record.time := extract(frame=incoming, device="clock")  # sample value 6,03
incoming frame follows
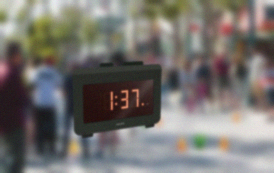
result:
1,37
